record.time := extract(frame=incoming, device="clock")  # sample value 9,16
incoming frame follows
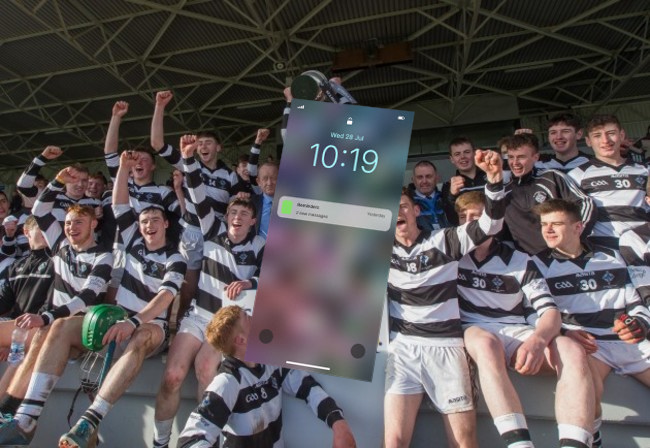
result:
10,19
